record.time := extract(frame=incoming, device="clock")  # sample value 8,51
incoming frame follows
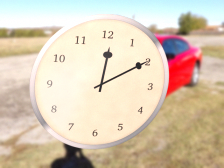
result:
12,10
